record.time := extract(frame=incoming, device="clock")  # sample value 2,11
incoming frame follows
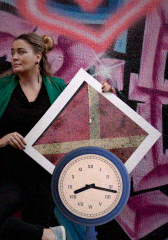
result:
8,17
